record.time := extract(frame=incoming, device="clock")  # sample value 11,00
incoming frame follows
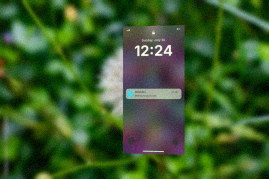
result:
12,24
